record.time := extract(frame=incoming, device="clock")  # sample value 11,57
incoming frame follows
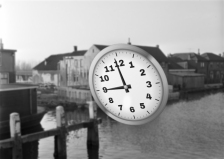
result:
8,59
